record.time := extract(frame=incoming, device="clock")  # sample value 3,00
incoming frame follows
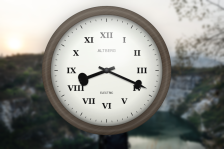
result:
8,19
